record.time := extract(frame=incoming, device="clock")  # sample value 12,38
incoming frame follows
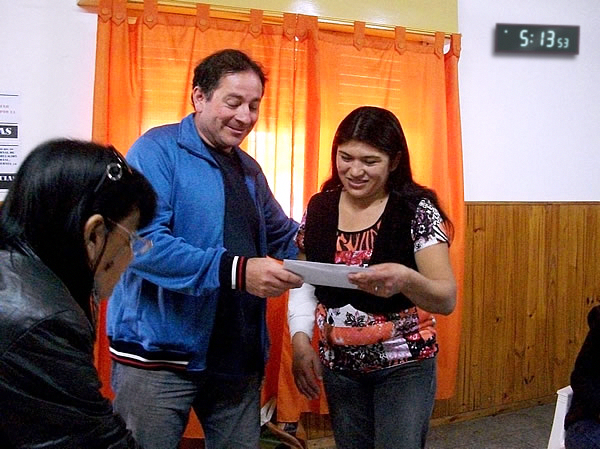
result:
5,13
